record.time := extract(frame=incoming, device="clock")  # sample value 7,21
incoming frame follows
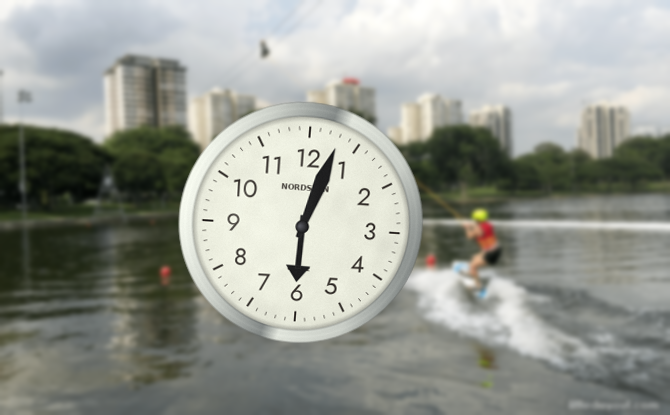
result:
6,03
